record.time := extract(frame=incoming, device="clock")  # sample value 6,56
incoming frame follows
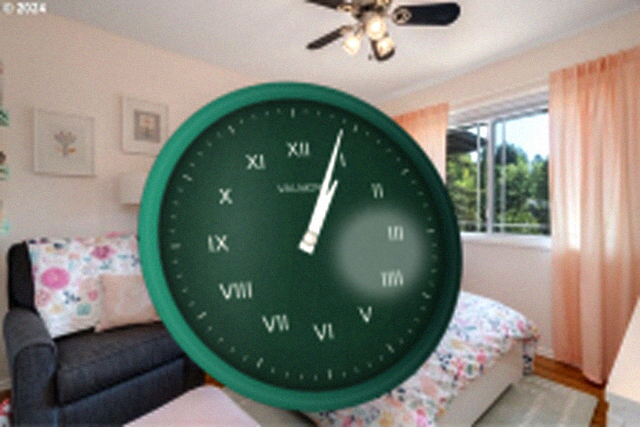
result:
1,04
